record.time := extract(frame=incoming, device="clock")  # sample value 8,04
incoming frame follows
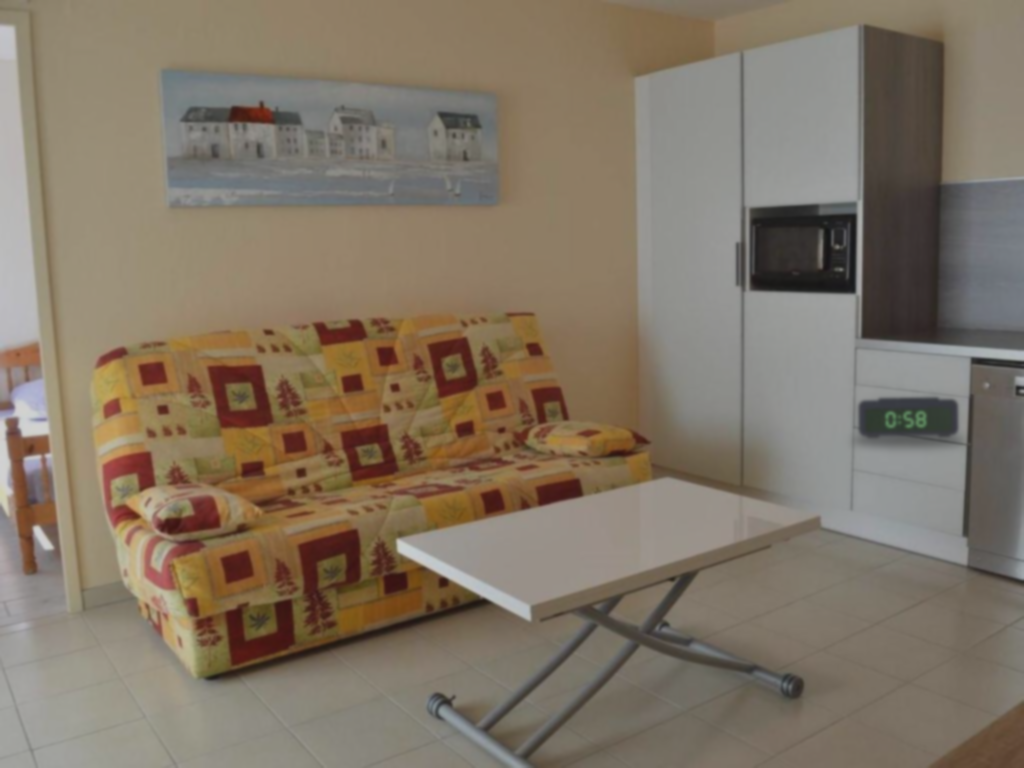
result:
0,58
